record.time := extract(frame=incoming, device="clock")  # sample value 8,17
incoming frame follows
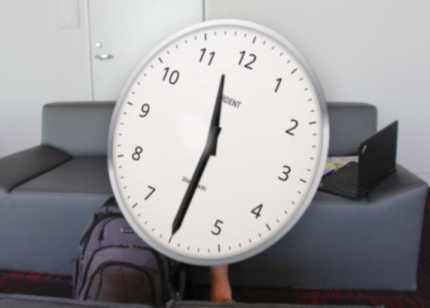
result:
11,30
